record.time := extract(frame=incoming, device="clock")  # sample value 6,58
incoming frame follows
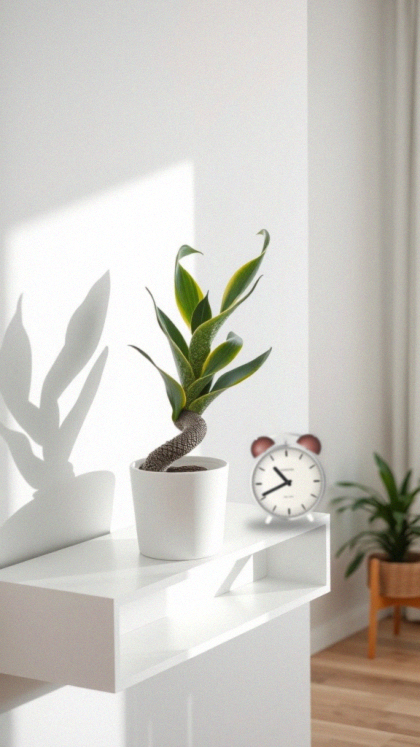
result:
10,41
